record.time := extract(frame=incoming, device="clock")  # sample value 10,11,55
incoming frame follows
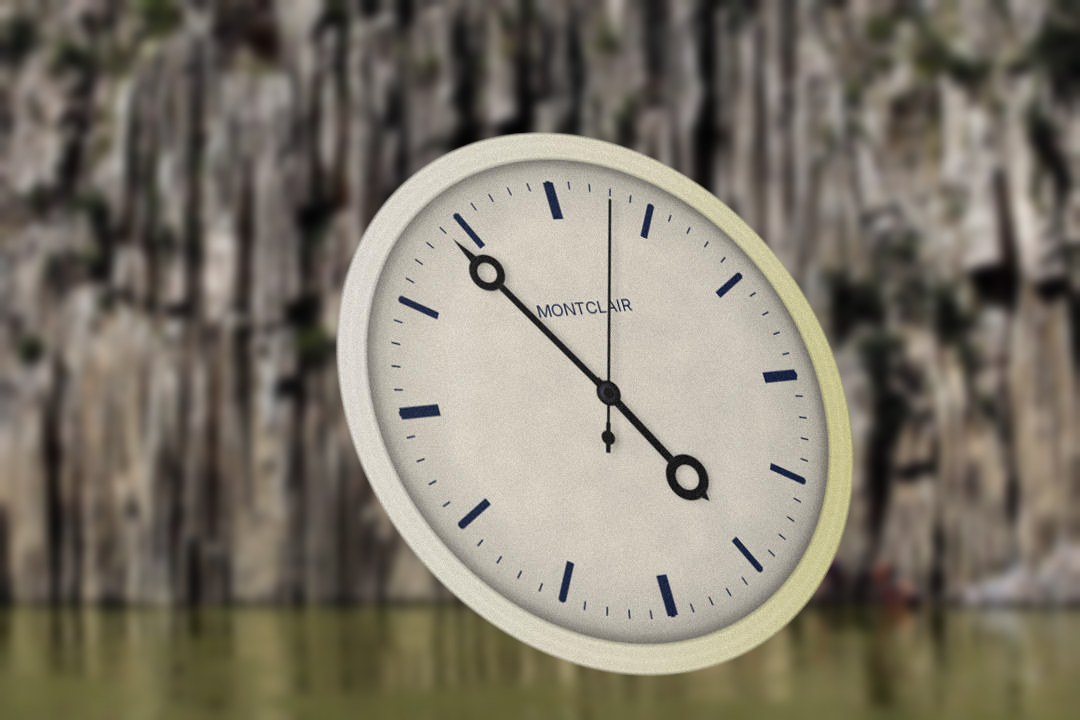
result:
4,54,03
